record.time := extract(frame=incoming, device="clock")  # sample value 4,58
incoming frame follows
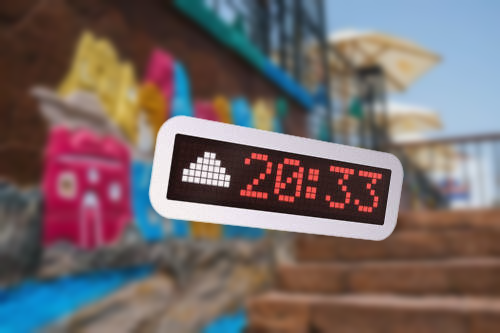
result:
20,33
